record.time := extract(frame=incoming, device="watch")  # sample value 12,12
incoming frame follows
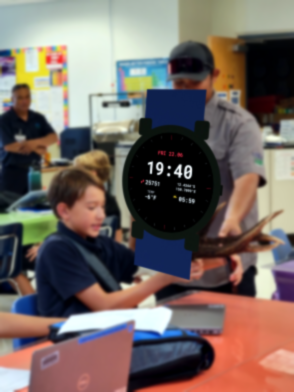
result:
19,40
